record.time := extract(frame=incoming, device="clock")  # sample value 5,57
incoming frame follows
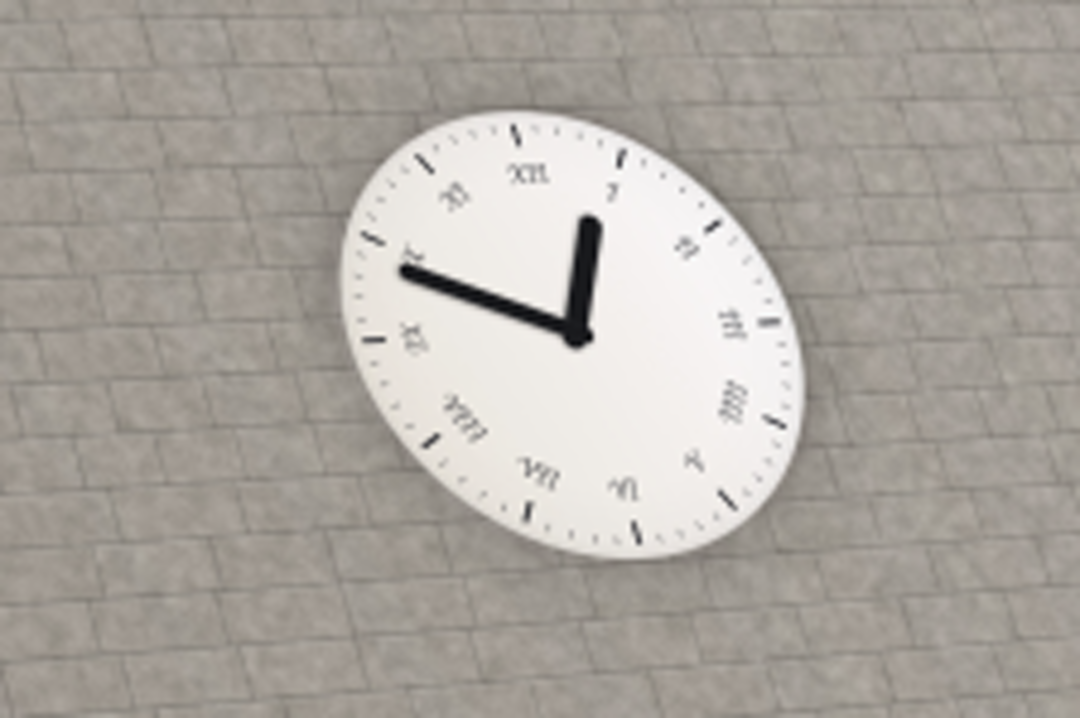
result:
12,49
